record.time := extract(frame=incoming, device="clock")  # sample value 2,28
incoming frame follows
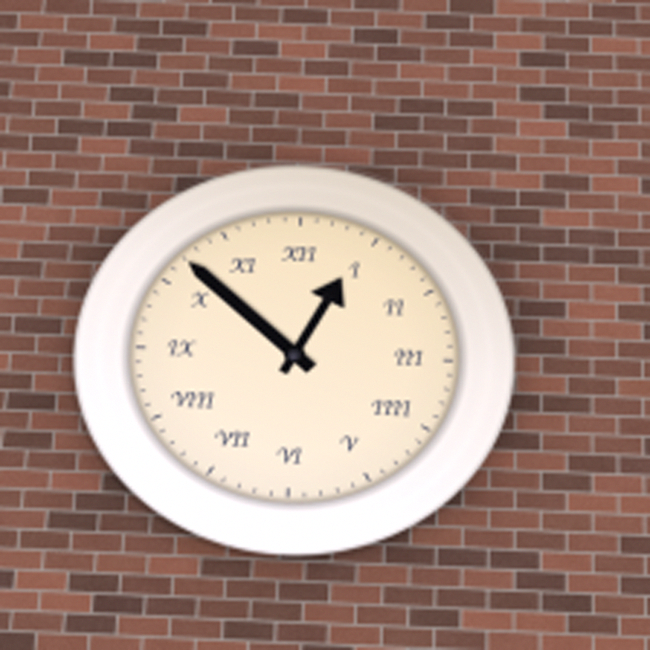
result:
12,52
